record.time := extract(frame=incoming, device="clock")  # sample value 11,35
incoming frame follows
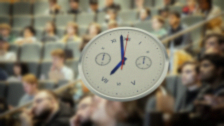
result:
6,58
